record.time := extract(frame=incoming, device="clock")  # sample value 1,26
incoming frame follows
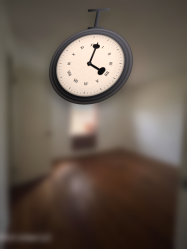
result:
4,02
